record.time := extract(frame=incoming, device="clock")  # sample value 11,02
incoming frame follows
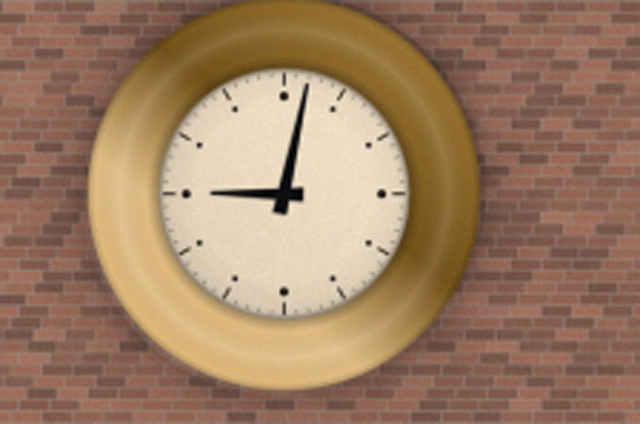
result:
9,02
